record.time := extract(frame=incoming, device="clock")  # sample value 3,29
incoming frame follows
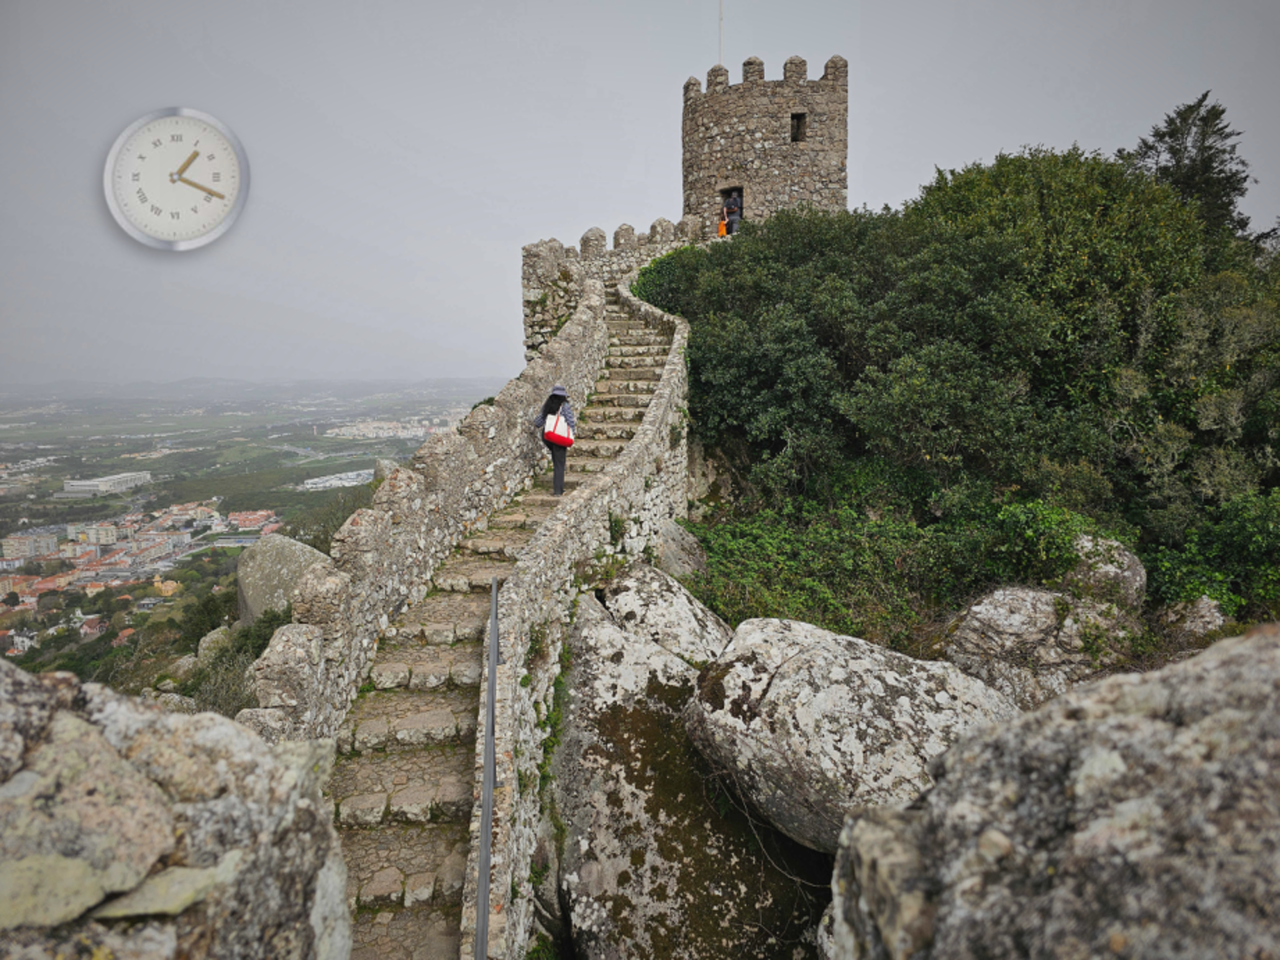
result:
1,19
